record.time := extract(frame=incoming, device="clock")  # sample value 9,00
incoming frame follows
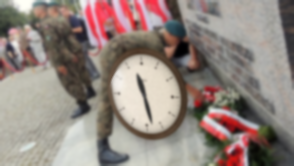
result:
11,28
